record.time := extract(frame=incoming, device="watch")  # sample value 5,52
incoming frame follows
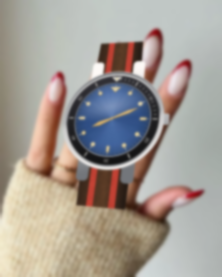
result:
8,11
